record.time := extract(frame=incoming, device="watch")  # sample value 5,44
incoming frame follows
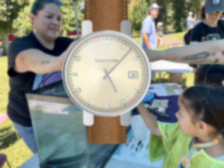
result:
5,07
